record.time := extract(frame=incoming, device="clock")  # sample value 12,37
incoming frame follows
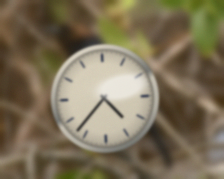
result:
4,37
